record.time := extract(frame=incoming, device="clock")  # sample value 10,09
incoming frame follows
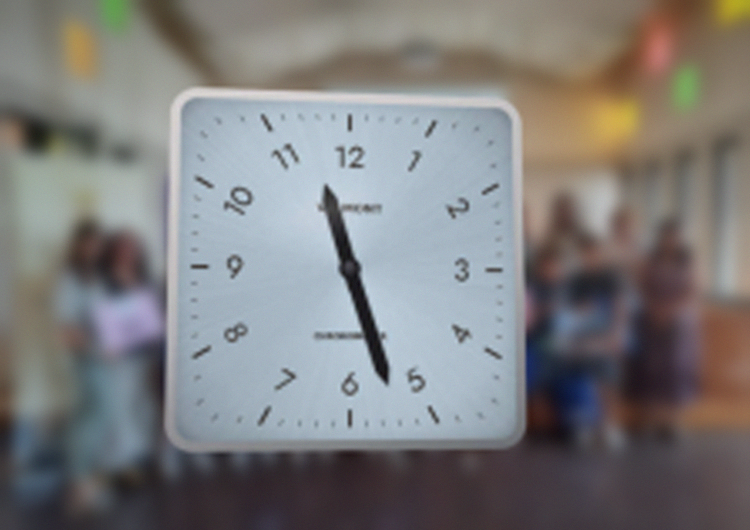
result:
11,27
